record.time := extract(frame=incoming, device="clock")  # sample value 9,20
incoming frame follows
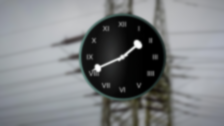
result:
1,41
